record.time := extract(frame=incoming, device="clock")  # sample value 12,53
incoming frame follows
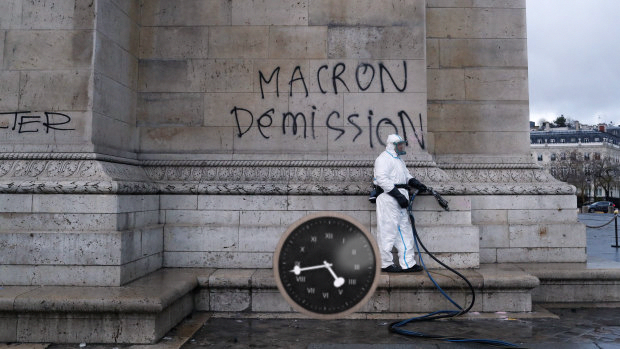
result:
4,43
